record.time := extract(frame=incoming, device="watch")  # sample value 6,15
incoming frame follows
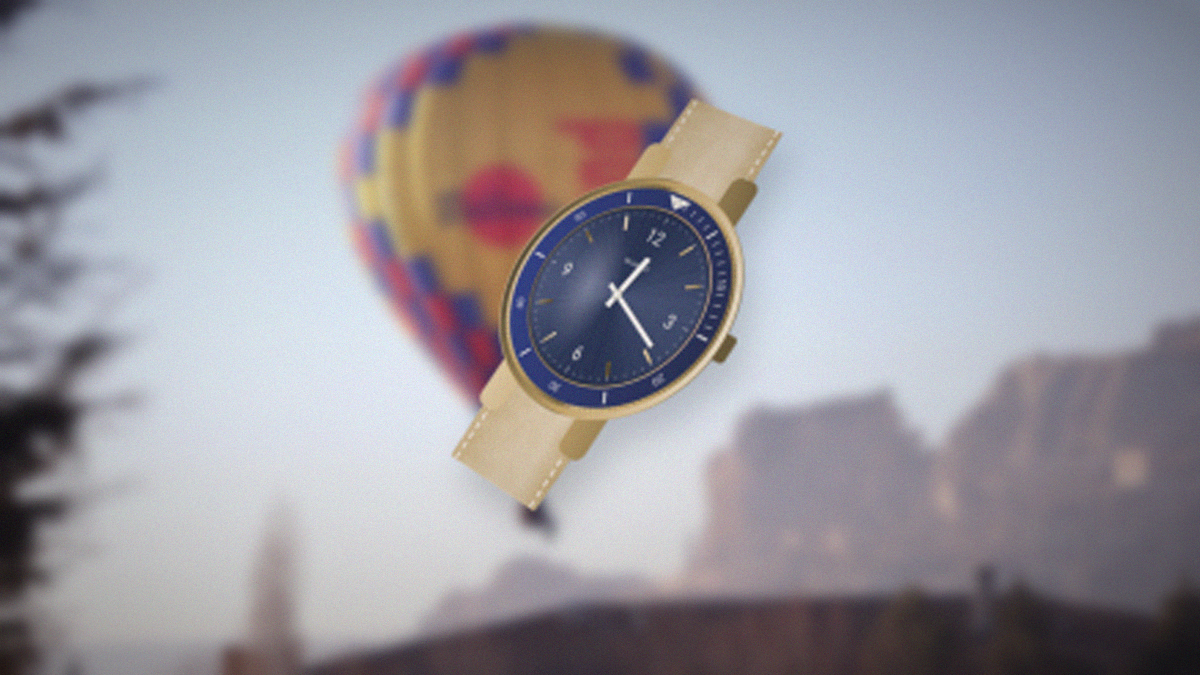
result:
12,19
